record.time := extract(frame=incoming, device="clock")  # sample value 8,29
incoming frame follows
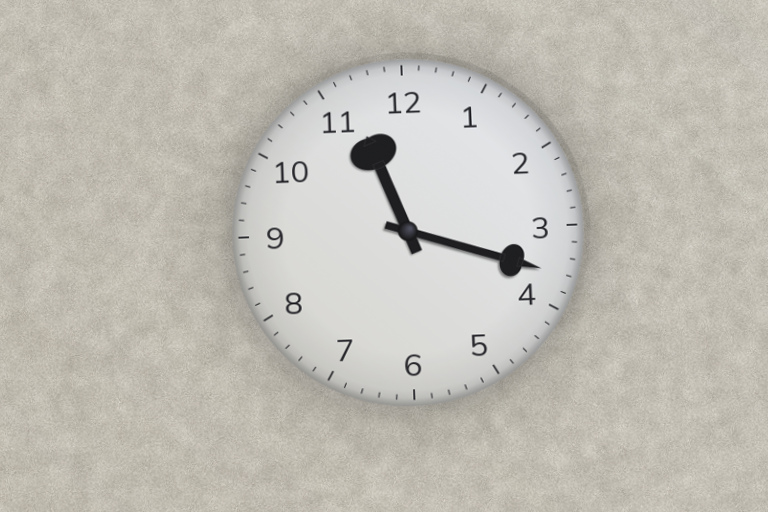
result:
11,18
